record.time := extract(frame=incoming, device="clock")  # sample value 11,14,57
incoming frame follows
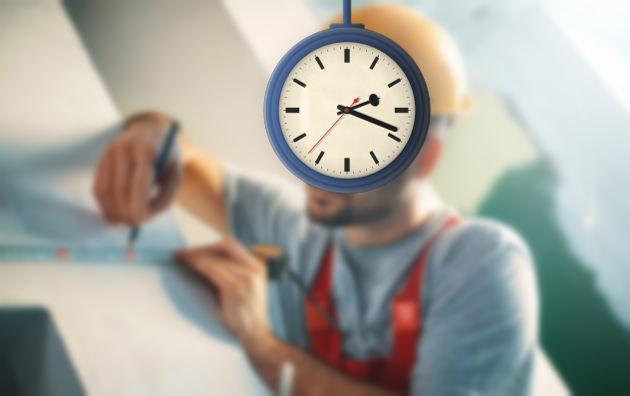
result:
2,18,37
